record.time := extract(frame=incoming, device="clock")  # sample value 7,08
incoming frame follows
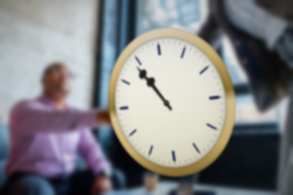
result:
10,54
